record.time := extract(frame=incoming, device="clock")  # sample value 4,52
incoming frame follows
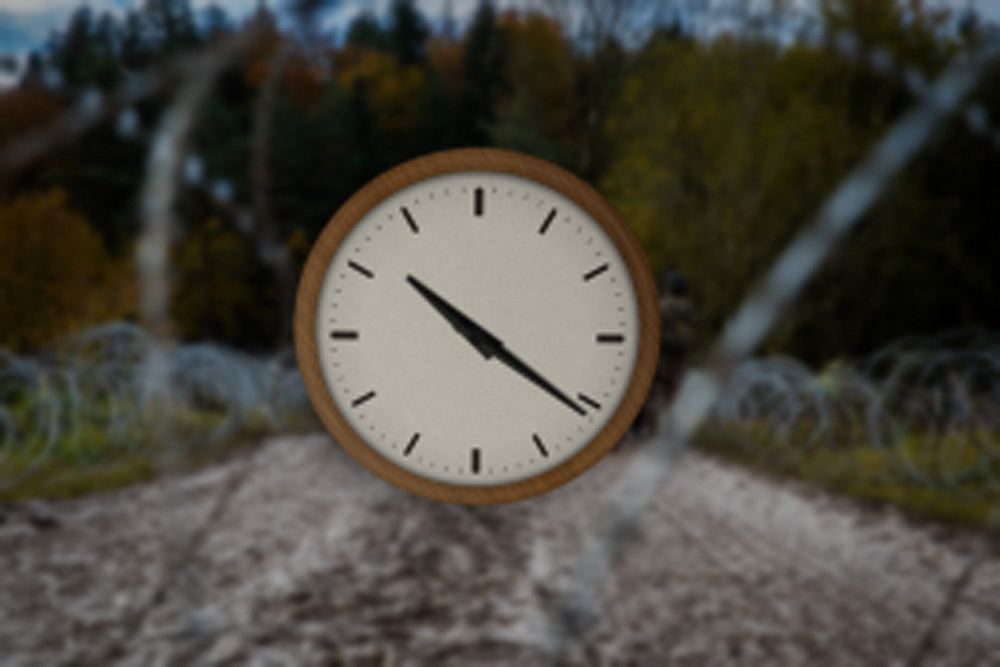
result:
10,21
